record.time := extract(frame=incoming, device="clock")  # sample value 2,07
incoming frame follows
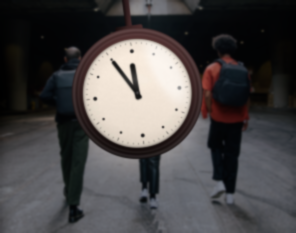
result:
11,55
